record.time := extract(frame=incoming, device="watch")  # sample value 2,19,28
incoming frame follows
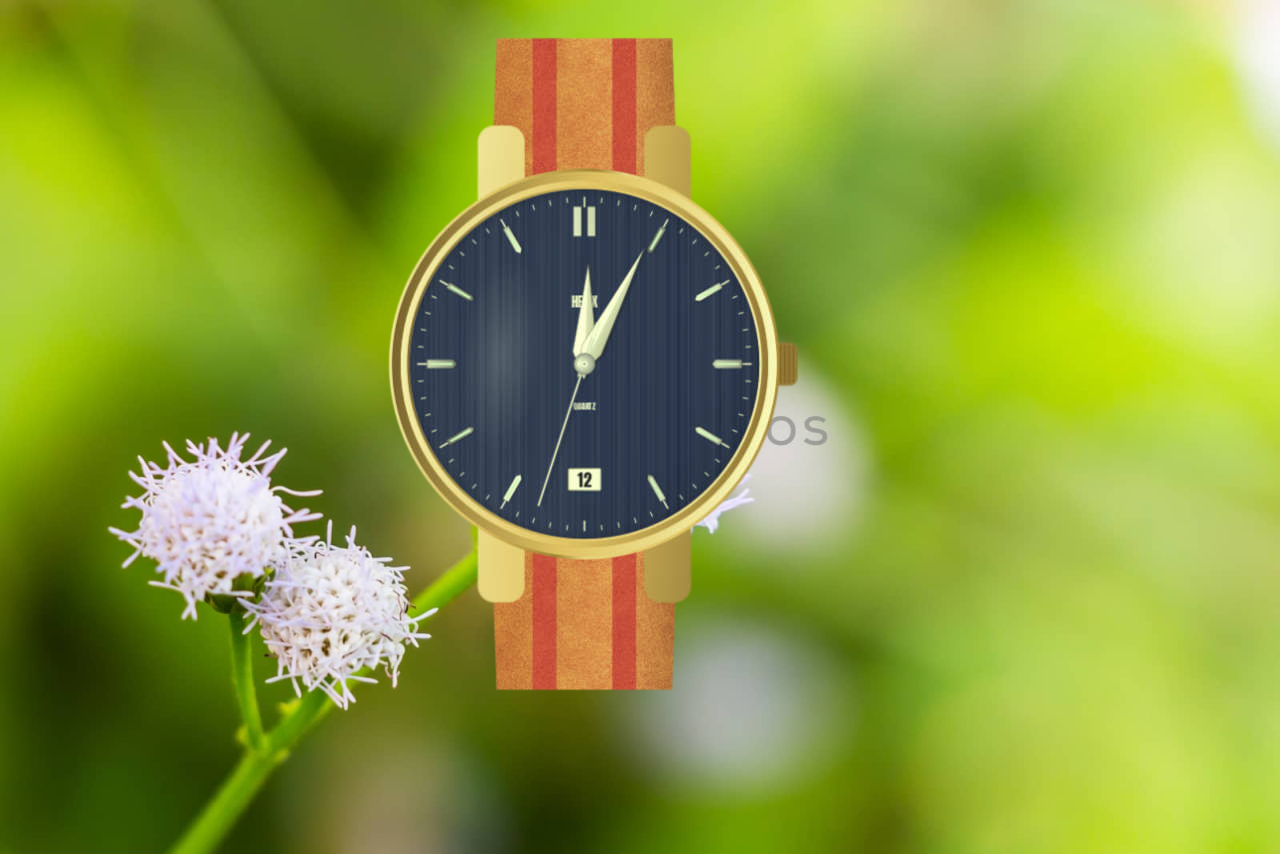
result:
12,04,33
